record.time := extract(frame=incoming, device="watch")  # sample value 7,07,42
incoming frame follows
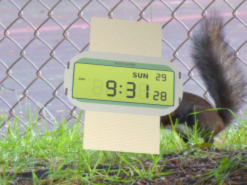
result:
9,31,28
